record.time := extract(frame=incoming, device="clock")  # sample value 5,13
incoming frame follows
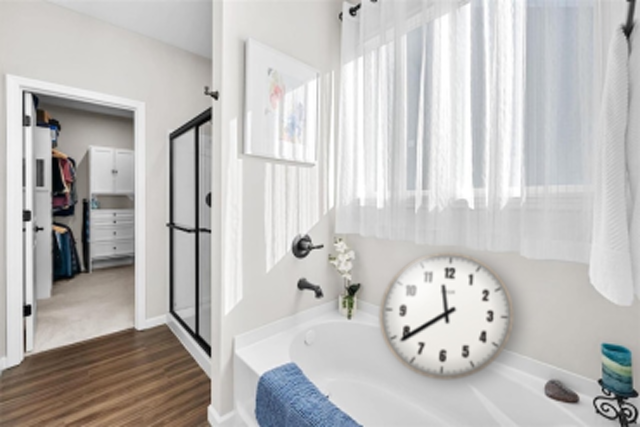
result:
11,39
